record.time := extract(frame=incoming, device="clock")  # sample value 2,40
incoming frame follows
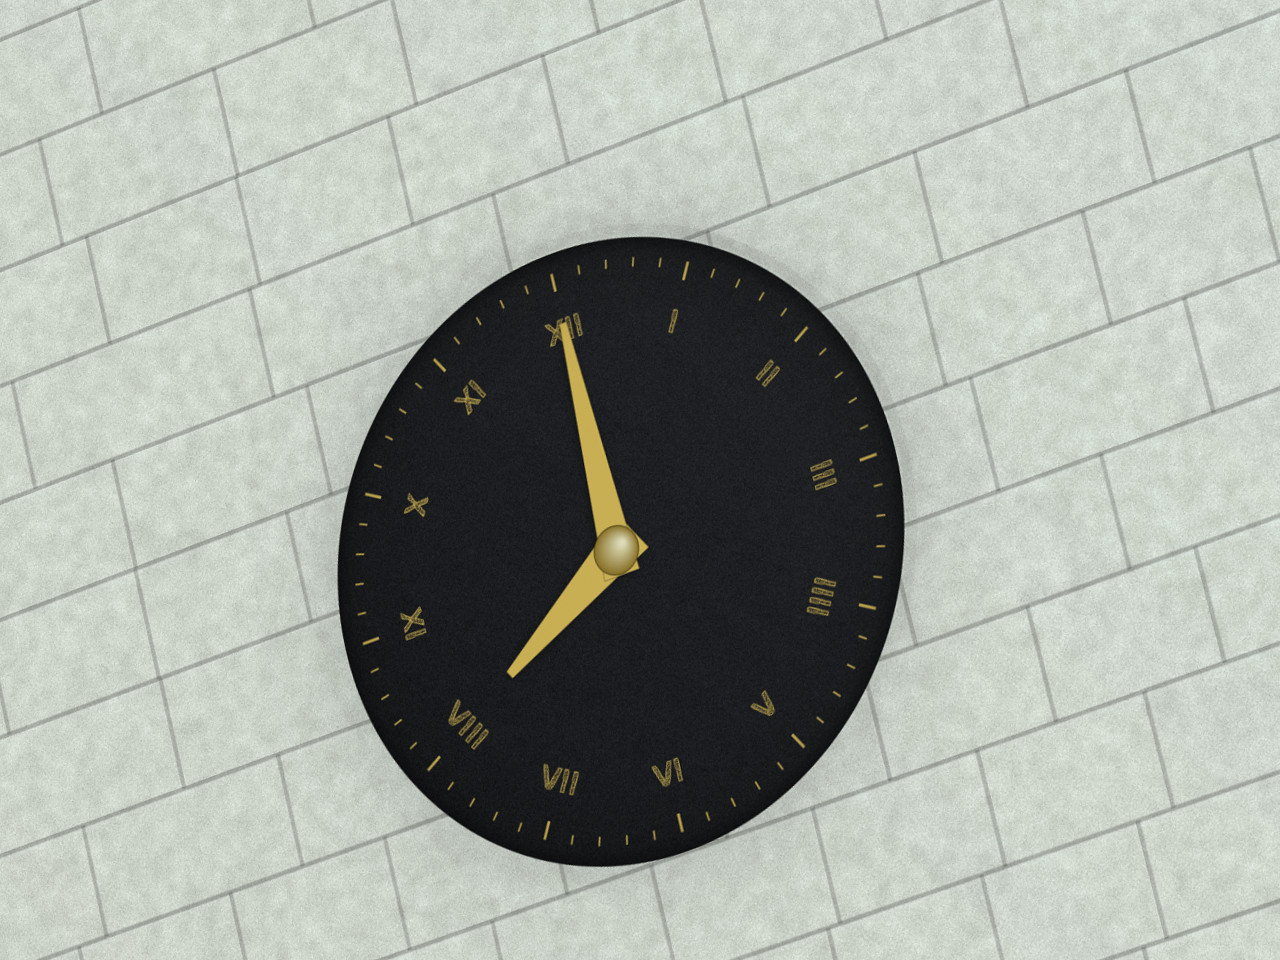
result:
8,00
